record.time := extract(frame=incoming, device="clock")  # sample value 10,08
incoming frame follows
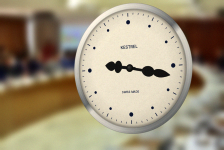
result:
9,17
